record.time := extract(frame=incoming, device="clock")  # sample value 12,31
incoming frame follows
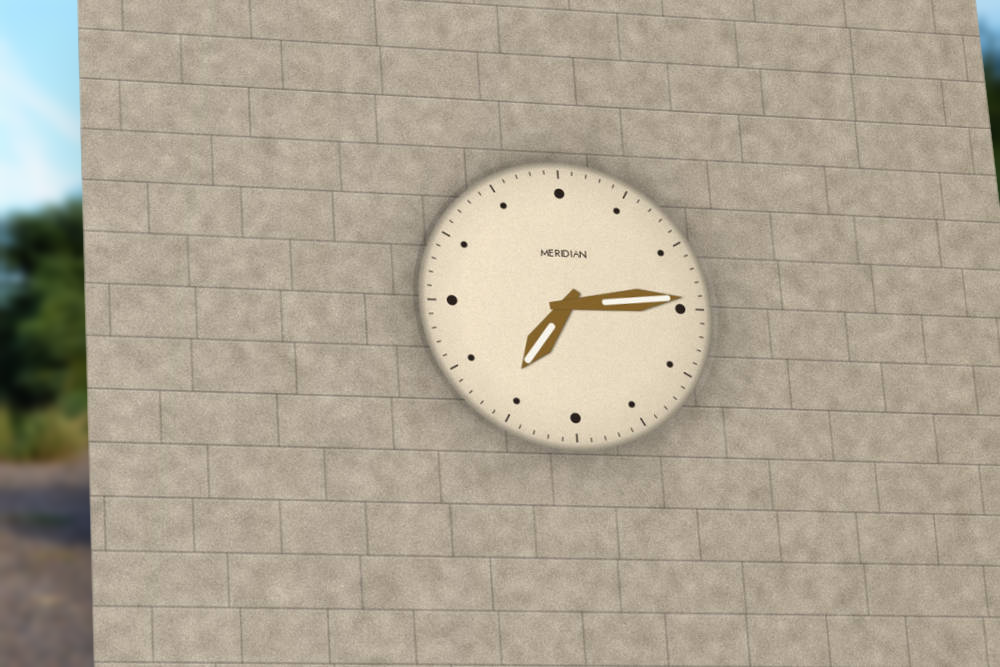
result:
7,14
